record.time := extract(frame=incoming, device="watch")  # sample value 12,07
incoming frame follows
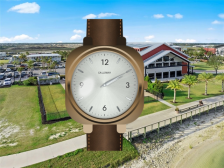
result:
2,10
